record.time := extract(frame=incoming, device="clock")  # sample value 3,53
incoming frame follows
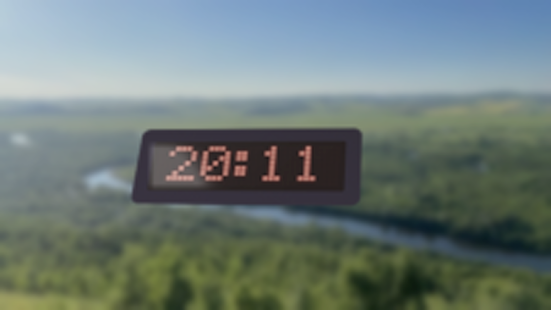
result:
20,11
